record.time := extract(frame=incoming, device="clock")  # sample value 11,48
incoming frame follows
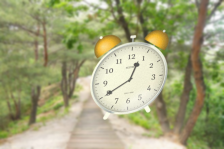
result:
12,40
